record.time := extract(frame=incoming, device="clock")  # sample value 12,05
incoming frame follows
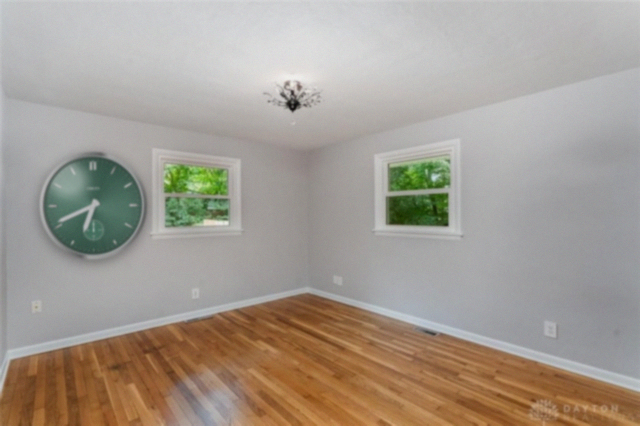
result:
6,41
